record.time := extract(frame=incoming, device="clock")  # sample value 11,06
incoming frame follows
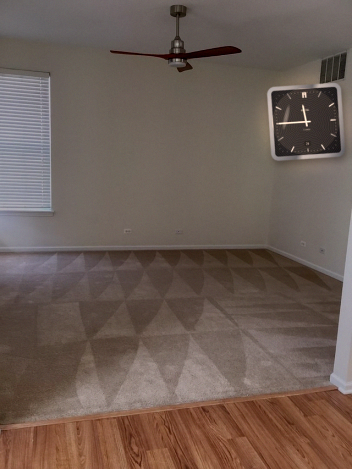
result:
11,45
